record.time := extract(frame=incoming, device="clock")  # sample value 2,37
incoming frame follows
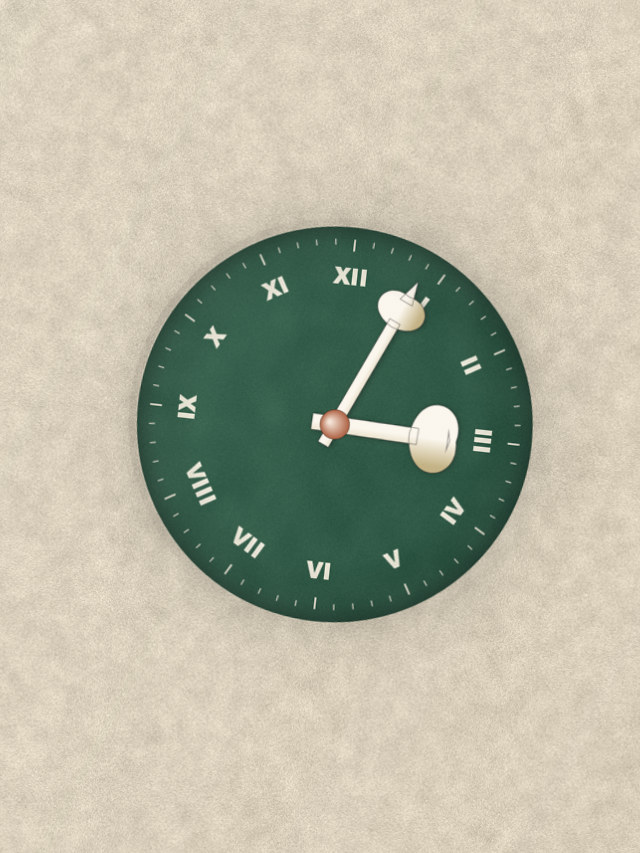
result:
3,04
